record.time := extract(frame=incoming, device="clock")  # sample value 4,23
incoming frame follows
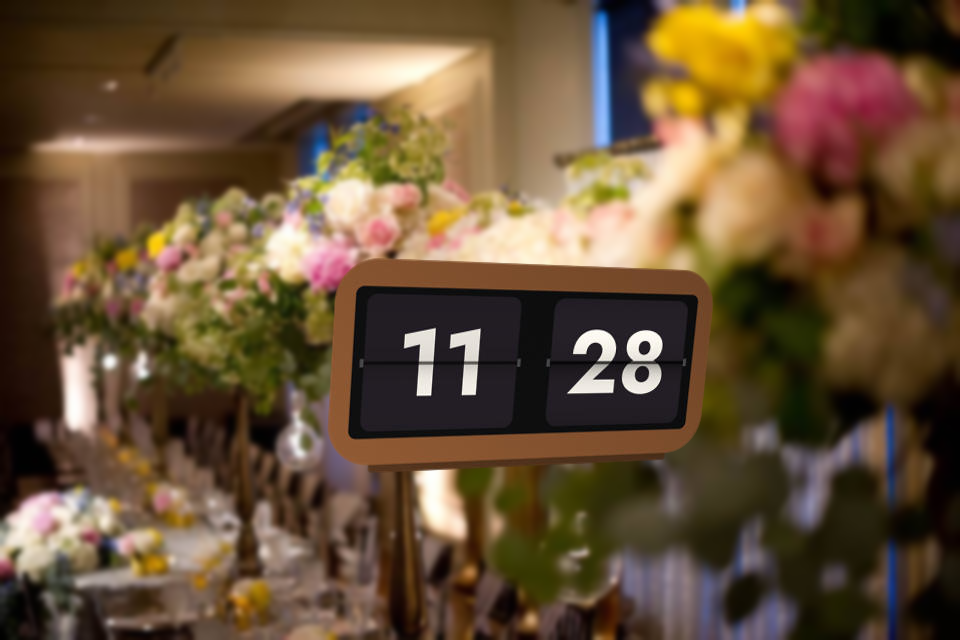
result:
11,28
